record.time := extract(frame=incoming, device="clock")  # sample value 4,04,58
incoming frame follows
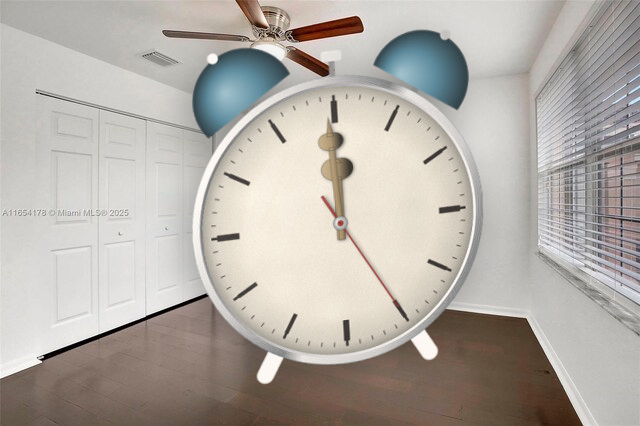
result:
11,59,25
